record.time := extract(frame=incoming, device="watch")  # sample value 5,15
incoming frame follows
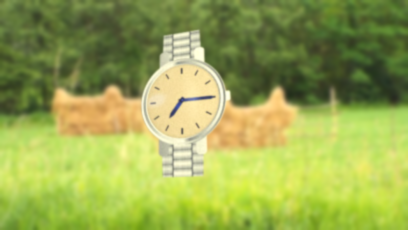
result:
7,15
